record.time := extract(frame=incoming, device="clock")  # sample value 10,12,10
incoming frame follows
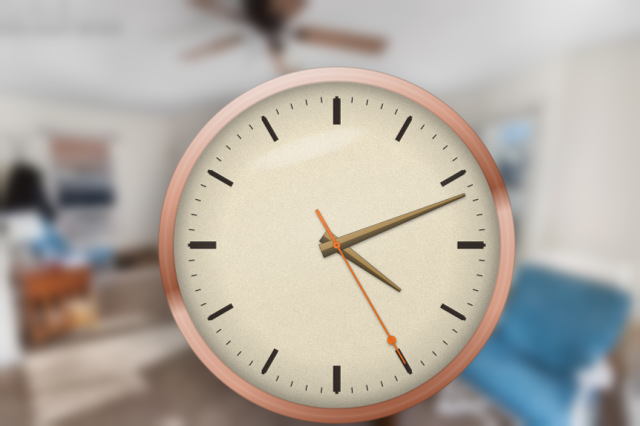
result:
4,11,25
